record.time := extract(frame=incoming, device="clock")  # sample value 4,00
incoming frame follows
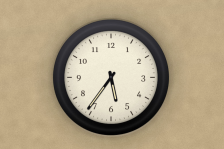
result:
5,36
